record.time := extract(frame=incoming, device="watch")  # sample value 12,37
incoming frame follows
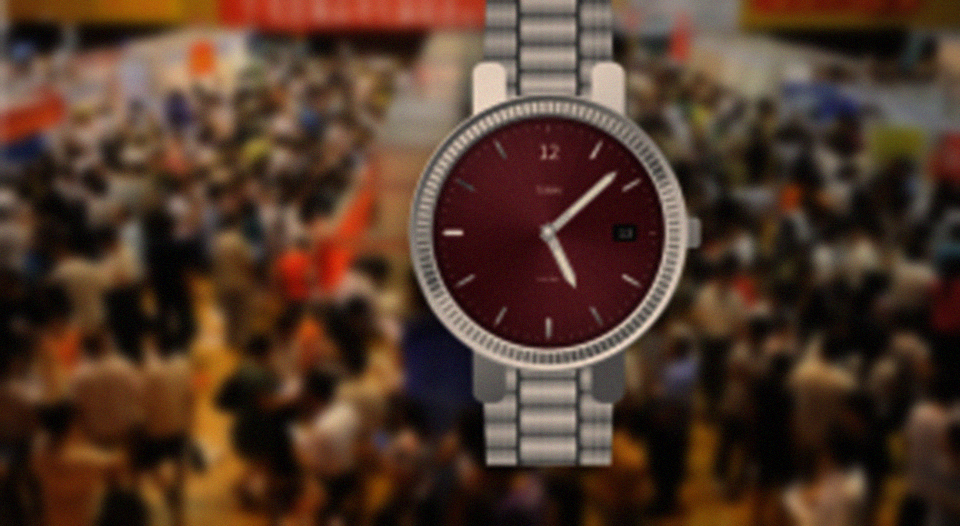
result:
5,08
